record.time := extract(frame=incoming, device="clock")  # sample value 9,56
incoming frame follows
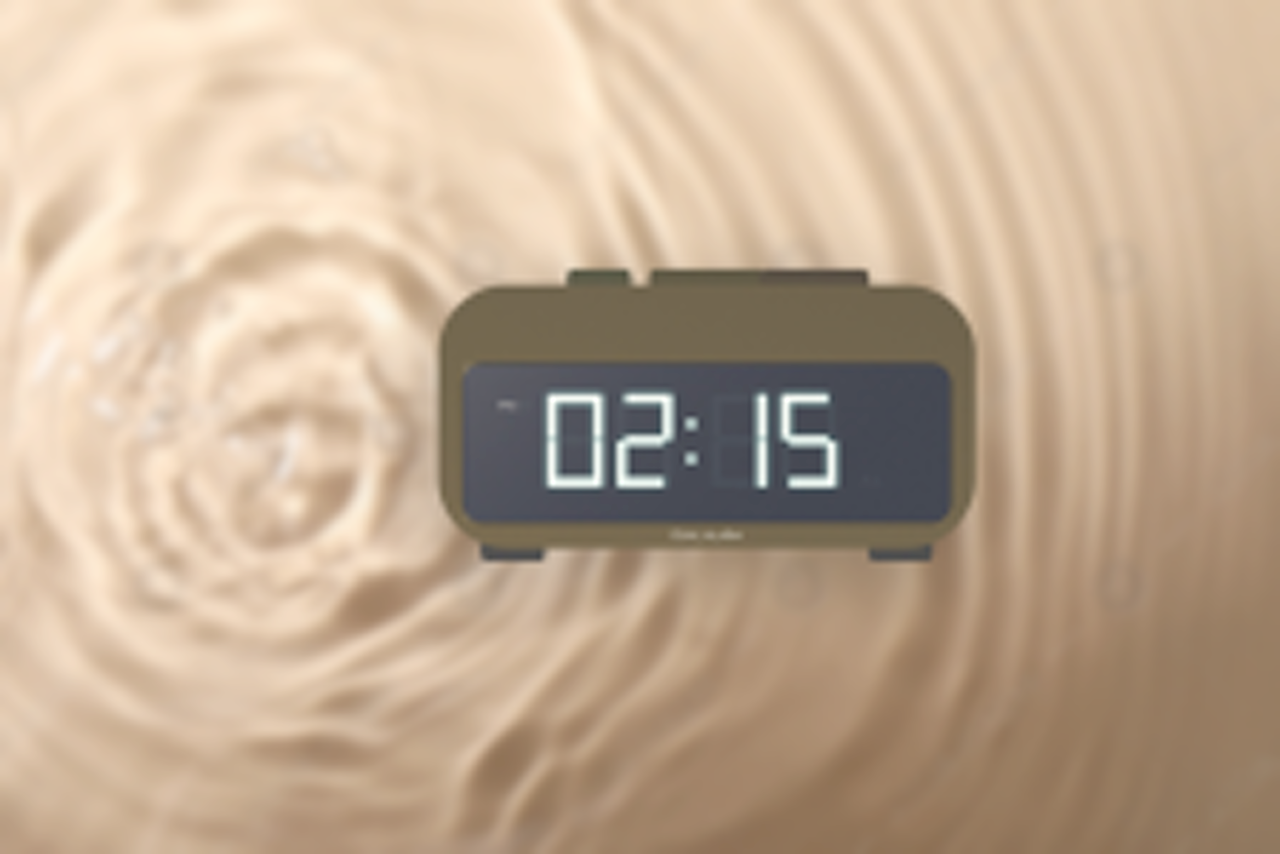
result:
2,15
